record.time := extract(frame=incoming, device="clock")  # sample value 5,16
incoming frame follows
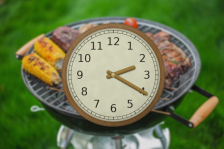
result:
2,20
